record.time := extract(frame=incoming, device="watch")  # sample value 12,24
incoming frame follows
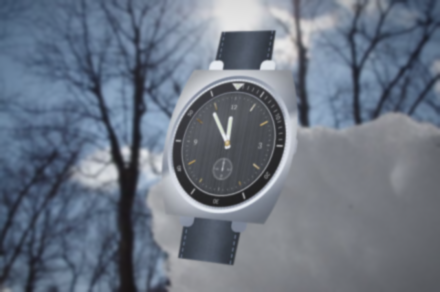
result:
11,54
